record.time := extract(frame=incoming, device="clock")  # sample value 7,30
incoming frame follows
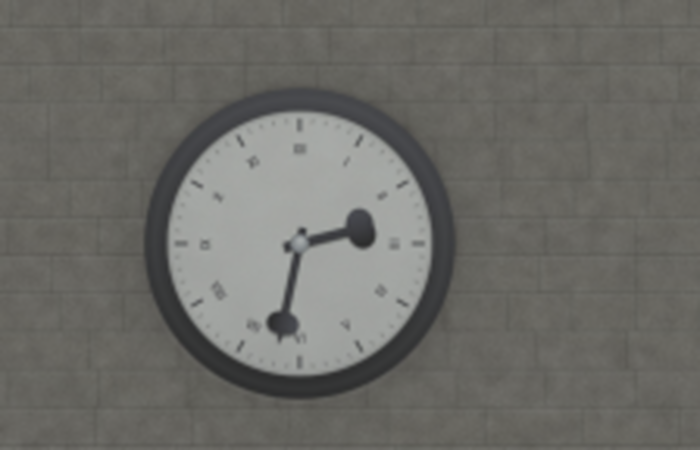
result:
2,32
